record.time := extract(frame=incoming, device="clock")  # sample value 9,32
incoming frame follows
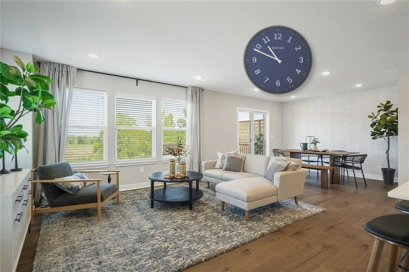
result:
10,49
